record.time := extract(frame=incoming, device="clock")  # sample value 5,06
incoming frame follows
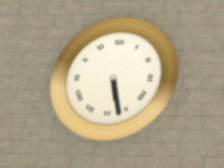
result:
5,27
